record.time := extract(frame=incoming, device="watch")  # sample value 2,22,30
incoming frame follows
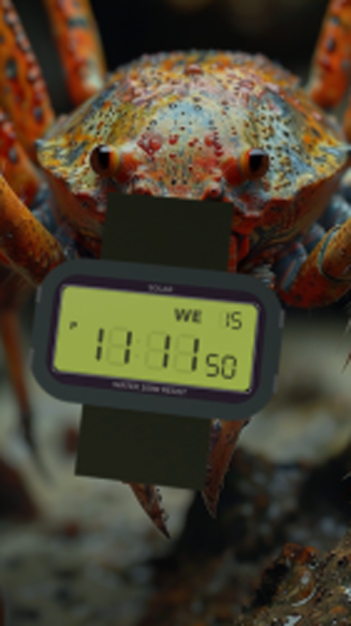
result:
11,11,50
